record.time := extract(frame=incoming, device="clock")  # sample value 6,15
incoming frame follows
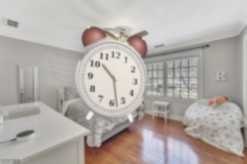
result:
10,28
